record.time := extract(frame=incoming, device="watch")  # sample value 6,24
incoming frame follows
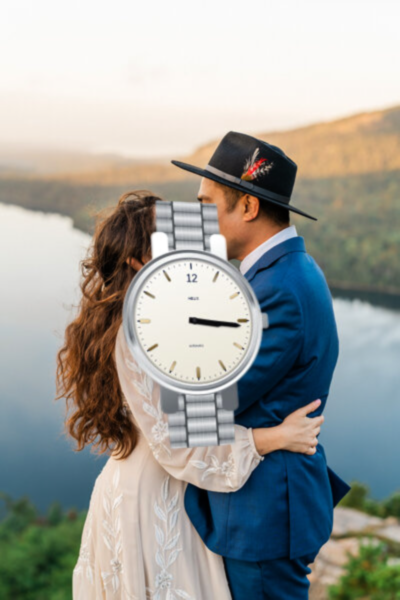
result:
3,16
